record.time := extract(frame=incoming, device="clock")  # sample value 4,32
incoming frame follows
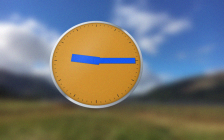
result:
9,15
